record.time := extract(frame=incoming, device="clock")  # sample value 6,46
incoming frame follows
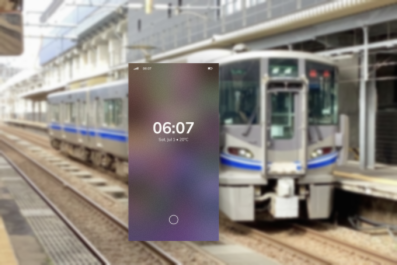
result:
6,07
